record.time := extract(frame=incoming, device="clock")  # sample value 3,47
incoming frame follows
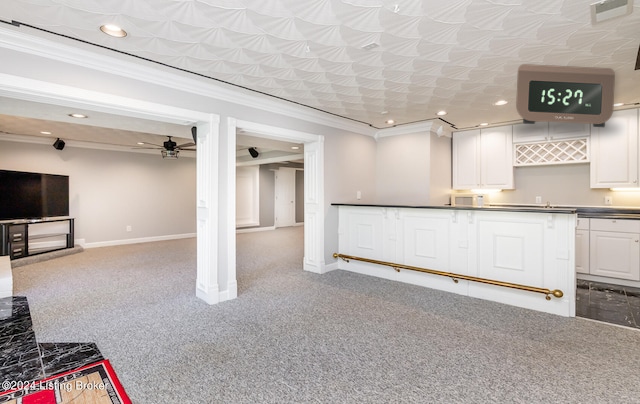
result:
15,27
